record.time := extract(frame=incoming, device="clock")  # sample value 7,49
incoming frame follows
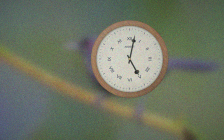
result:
5,02
